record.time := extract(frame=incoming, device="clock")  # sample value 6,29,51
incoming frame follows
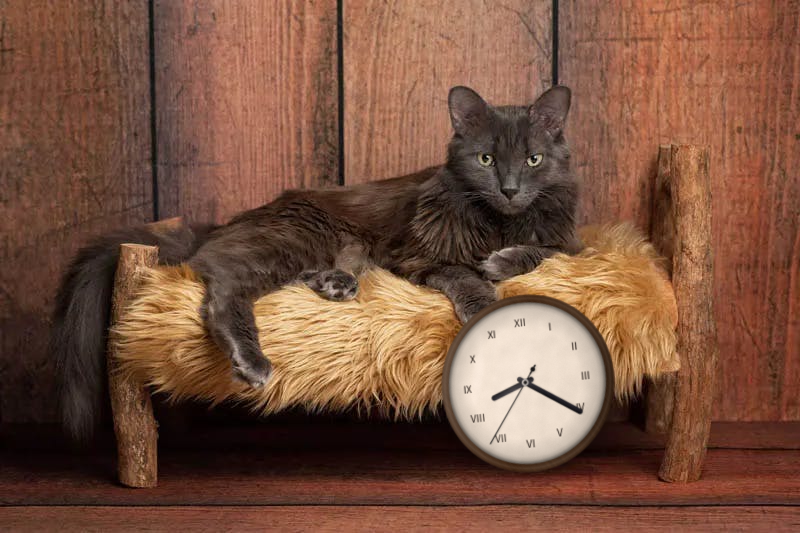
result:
8,20,36
